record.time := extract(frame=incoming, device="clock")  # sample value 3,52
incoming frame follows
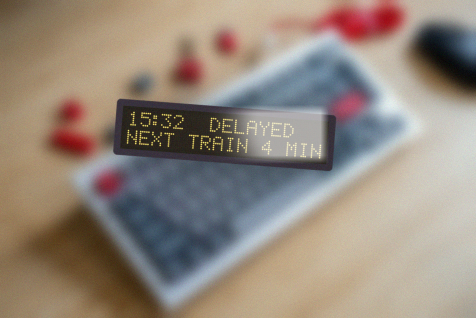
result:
15,32
